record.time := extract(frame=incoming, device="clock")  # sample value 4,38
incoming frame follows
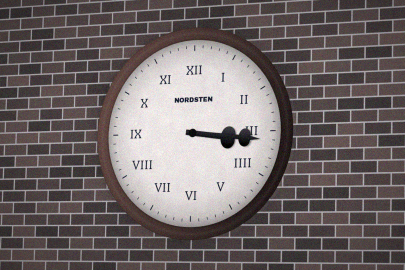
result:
3,16
